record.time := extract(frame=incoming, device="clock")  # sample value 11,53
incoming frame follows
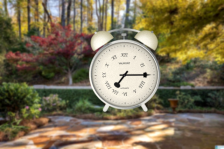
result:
7,15
